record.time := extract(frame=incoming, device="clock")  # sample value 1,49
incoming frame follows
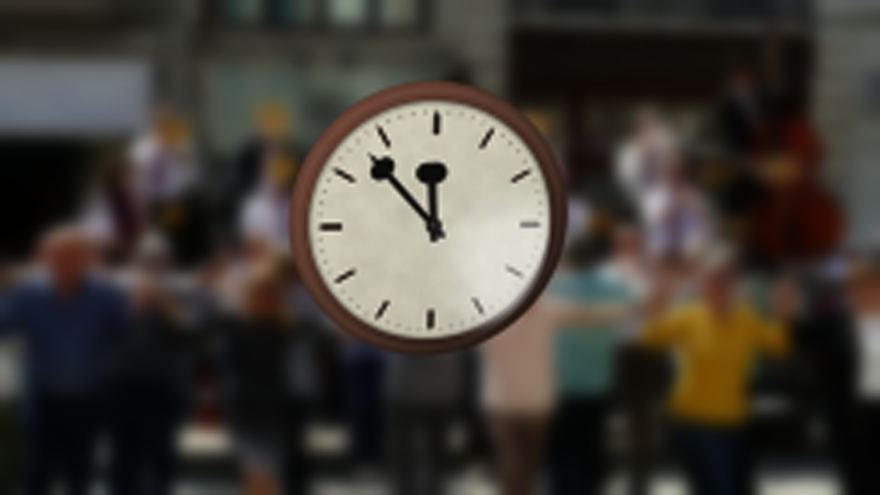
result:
11,53
